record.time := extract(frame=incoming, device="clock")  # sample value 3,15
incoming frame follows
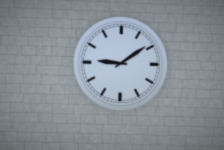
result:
9,09
